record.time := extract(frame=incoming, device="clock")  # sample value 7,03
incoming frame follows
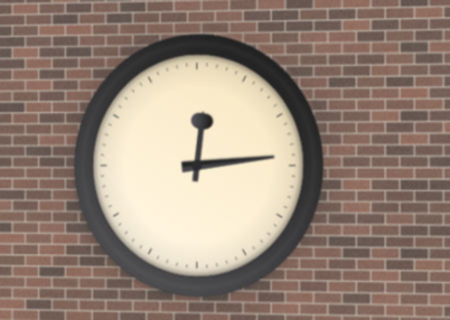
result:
12,14
